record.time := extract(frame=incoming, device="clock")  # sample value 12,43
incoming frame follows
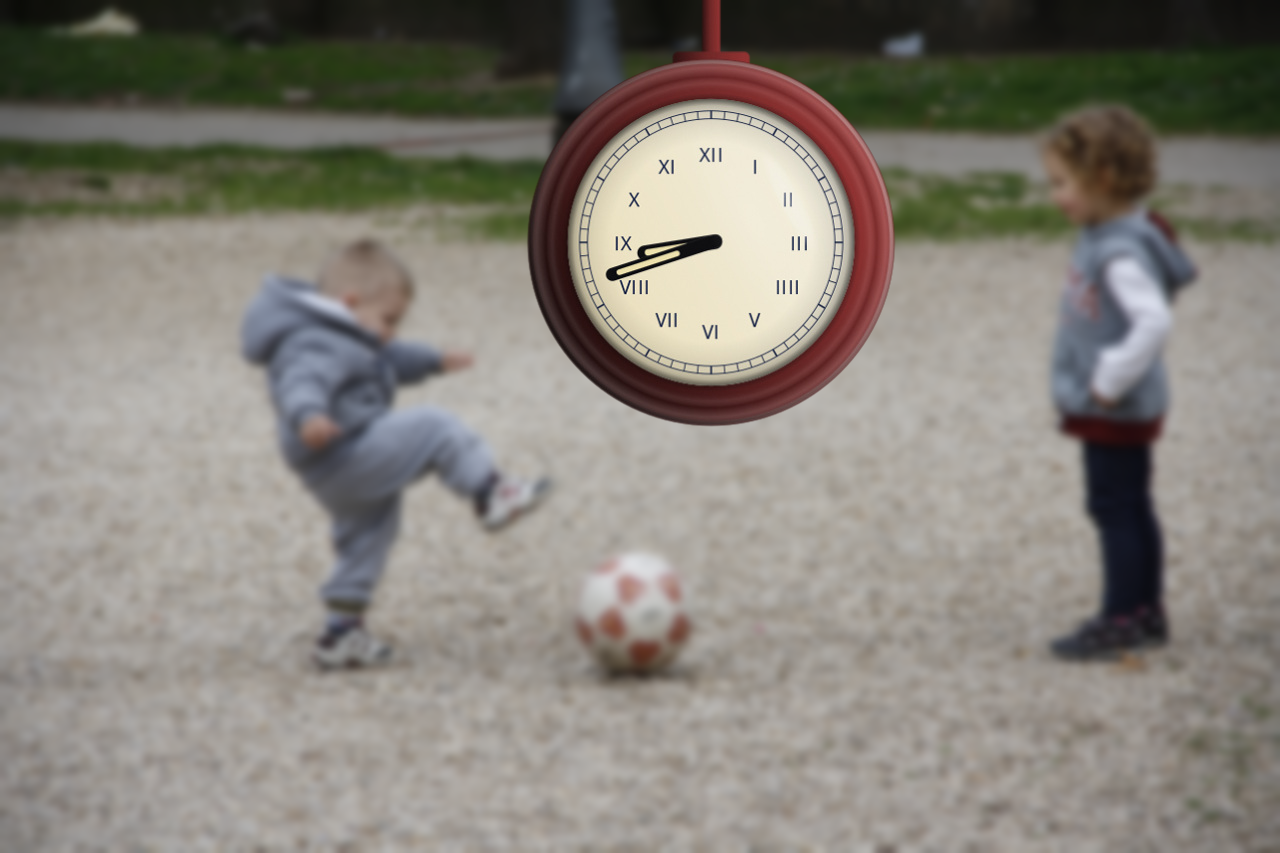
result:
8,42
